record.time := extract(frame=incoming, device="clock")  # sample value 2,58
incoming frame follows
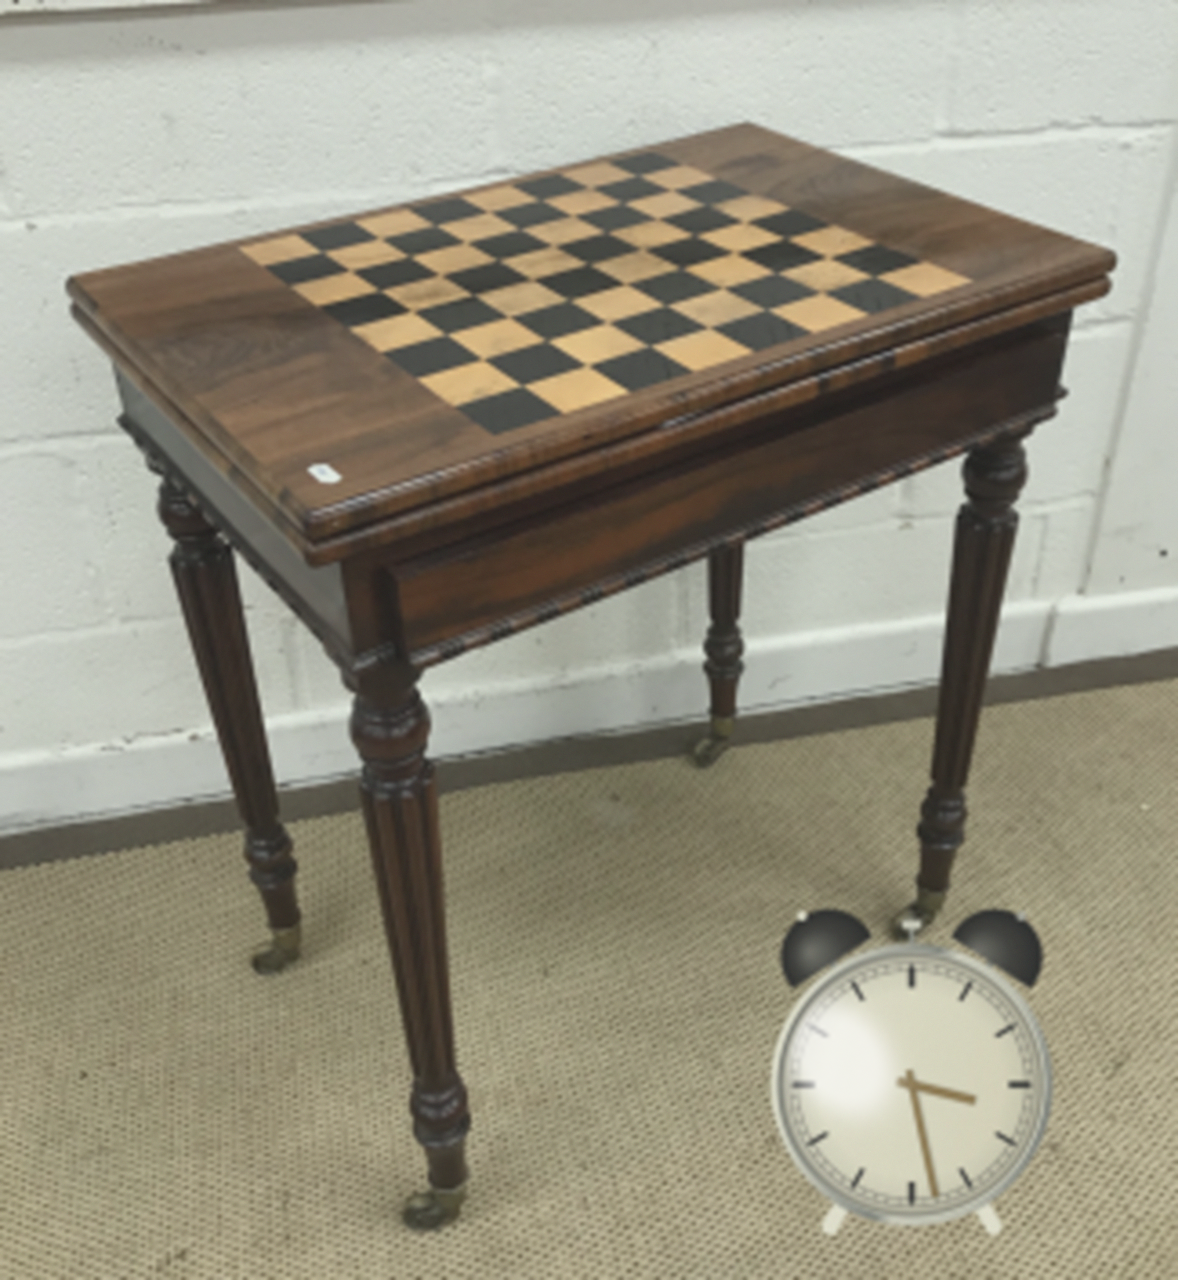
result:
3,28
